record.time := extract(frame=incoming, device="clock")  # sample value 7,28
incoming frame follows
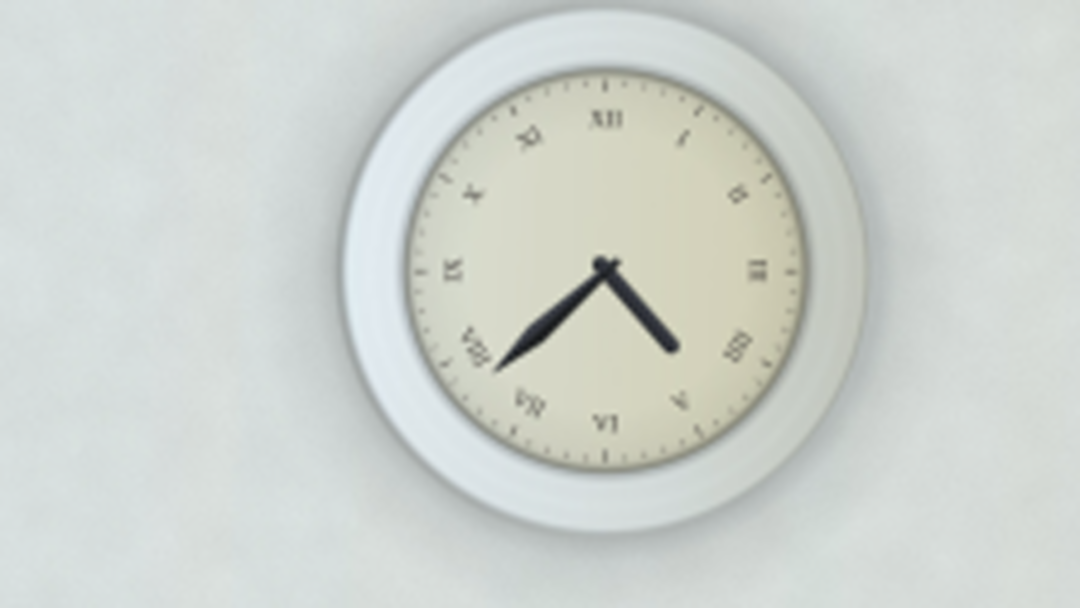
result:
4,38
